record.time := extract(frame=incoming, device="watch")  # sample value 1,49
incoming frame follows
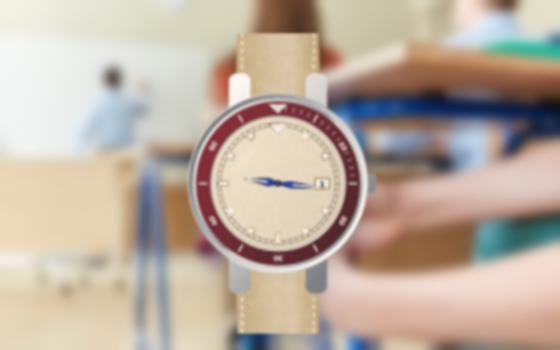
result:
9,16
